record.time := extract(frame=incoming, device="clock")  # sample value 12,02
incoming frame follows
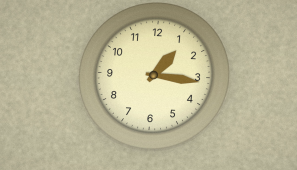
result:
1,16
